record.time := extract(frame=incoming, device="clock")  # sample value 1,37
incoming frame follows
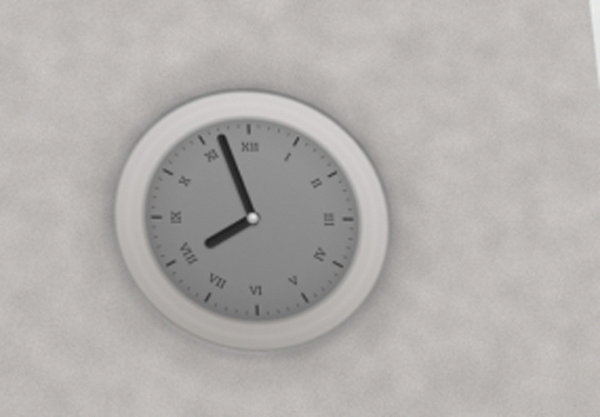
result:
7,57
